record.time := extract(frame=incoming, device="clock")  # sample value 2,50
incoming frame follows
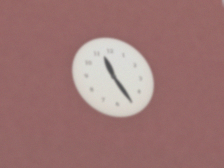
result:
11,25
